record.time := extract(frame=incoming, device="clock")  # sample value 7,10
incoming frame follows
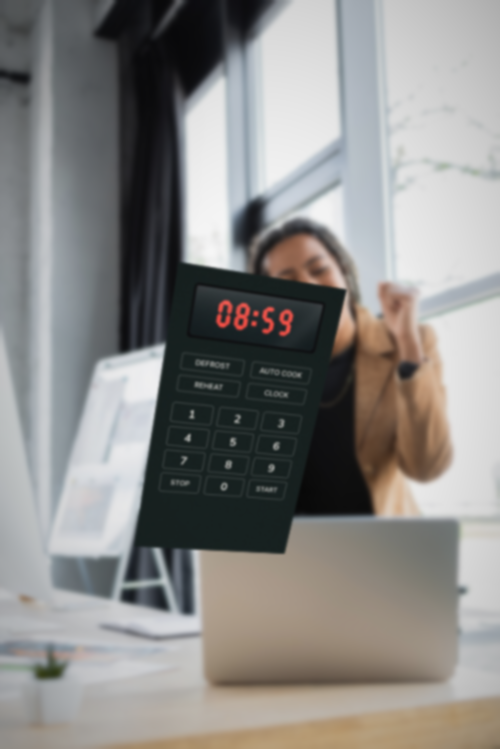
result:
8,59
